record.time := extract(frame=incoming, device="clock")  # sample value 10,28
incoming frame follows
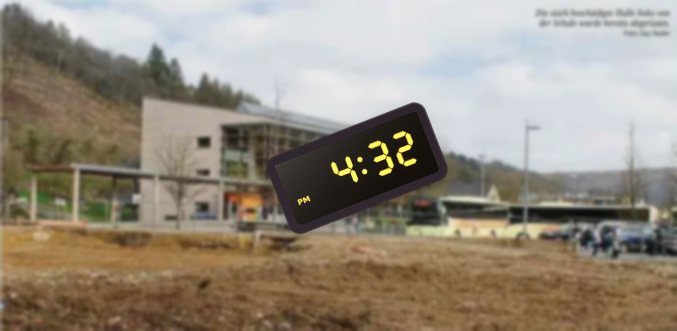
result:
4,32
